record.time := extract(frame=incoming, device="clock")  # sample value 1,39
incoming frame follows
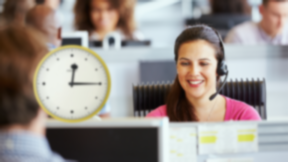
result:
12,15
